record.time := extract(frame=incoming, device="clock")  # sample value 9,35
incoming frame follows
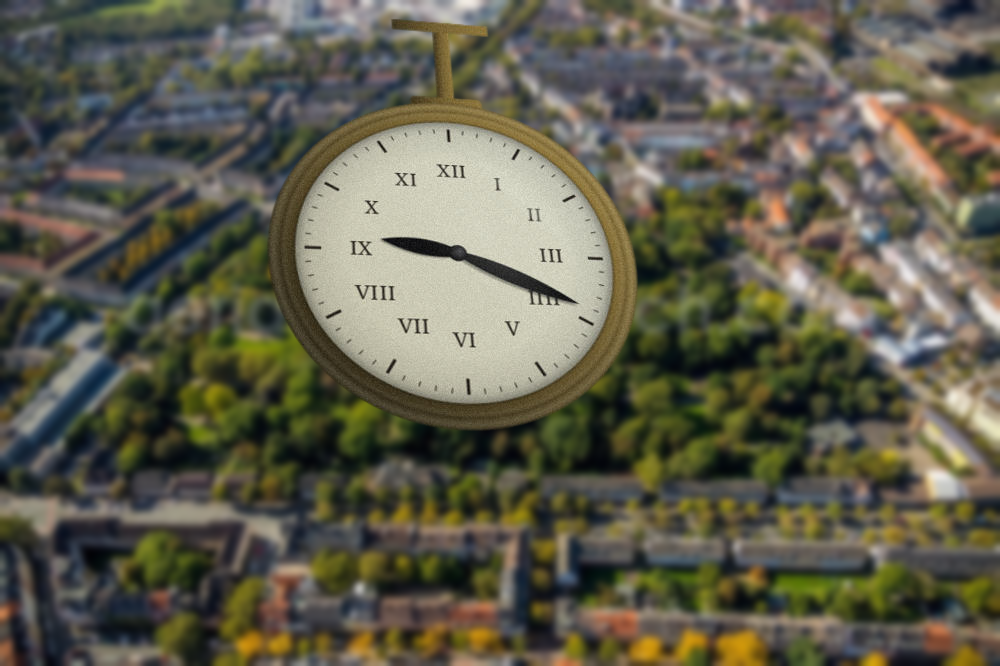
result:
9,19
